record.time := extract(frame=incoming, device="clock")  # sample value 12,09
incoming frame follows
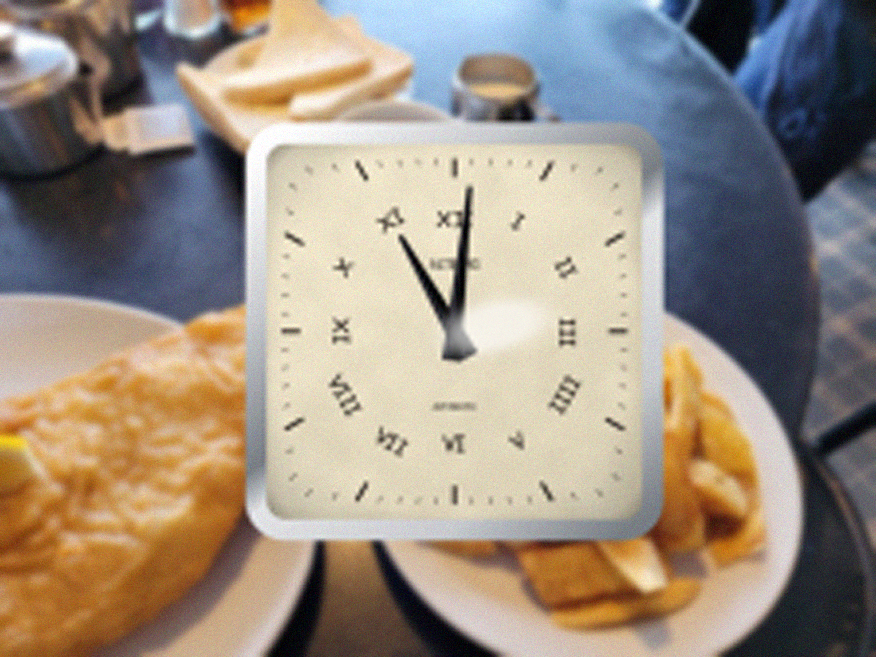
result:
11,01
